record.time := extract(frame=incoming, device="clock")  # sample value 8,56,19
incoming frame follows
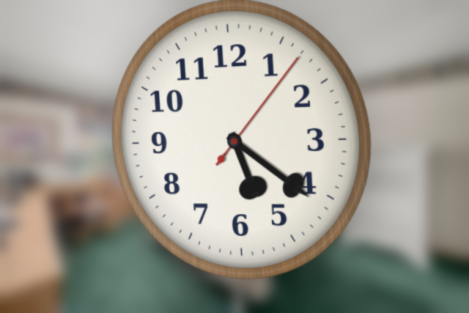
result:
5,21,07
